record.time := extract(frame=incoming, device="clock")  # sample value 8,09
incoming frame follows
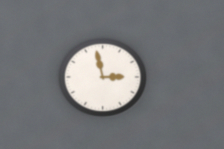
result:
2,58
